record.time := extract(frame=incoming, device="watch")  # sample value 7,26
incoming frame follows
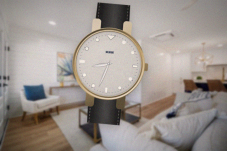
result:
8,33
